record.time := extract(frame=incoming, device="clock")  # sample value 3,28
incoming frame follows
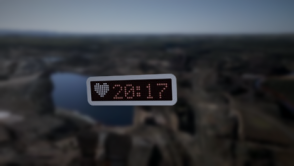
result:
20,17
